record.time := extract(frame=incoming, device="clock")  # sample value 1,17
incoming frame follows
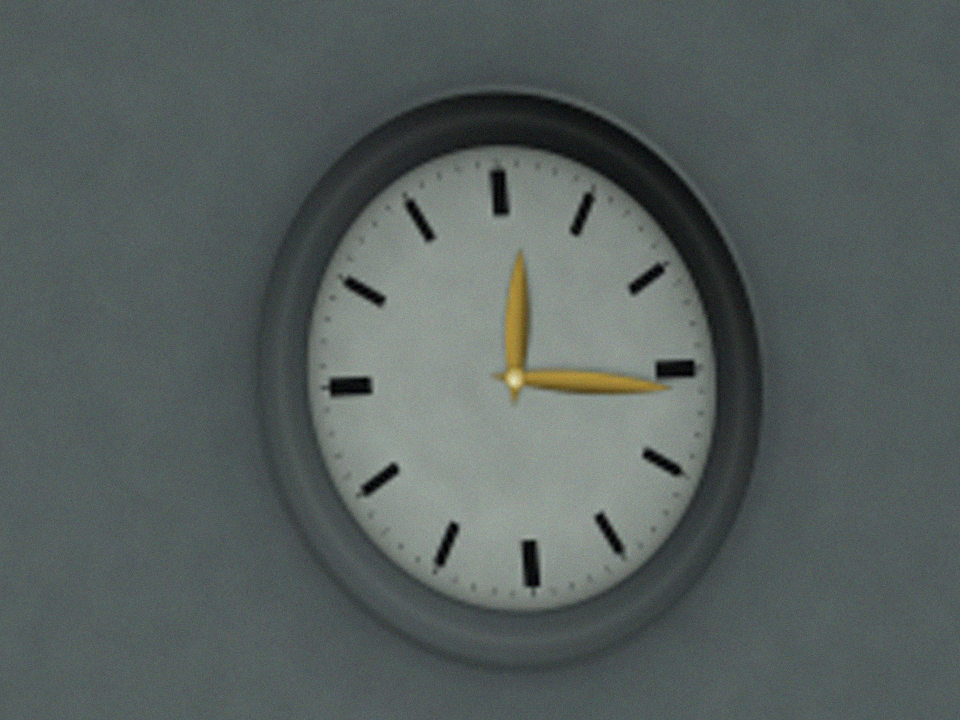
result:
12,16
